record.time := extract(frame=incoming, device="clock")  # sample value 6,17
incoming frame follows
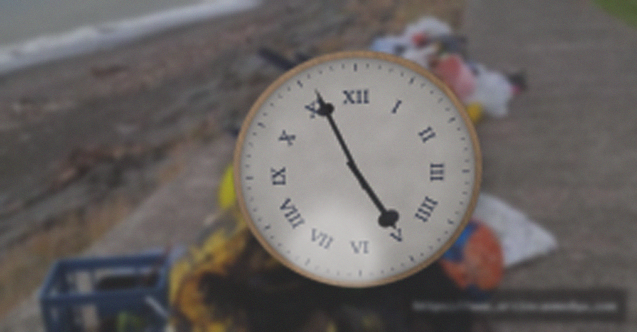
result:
4,56
